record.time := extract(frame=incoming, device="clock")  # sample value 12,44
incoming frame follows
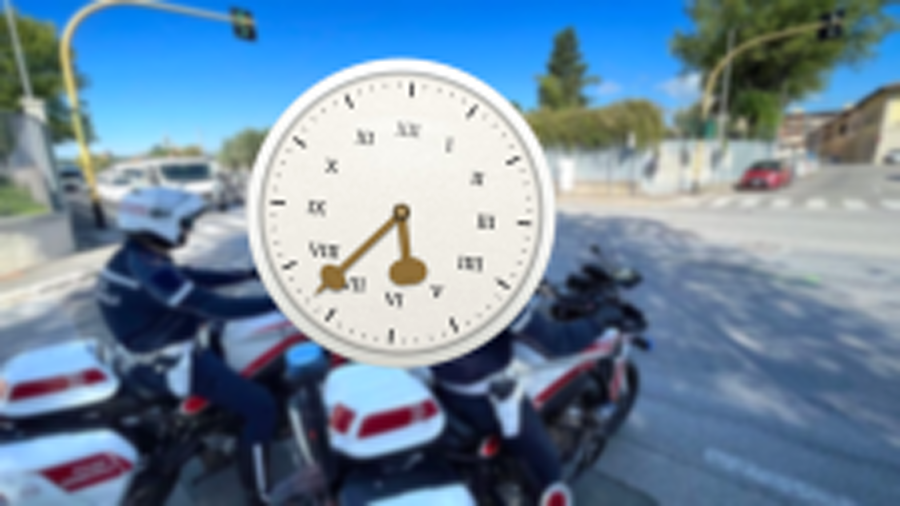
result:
5,37
